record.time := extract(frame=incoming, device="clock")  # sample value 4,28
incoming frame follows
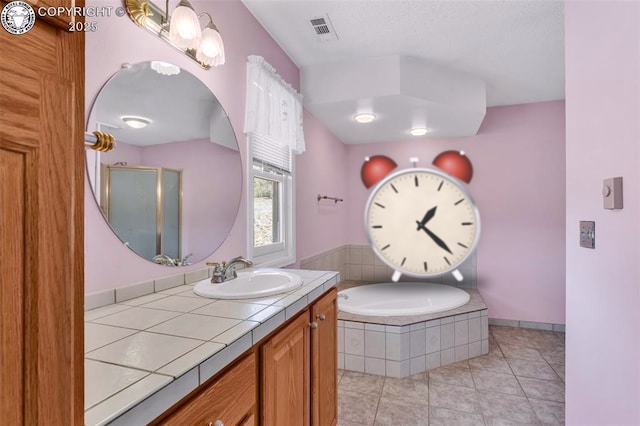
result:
1,23
